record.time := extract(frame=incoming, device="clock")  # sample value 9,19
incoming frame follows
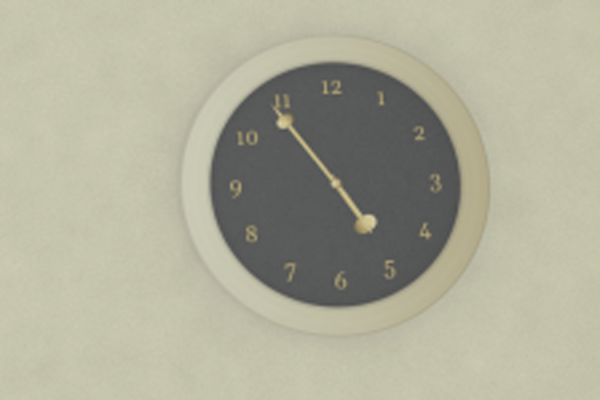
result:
4,54
